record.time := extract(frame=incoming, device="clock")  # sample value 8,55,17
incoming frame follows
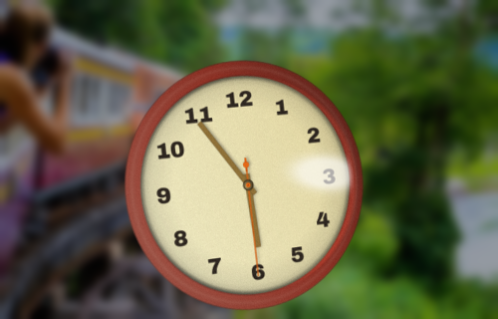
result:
5,54,30
